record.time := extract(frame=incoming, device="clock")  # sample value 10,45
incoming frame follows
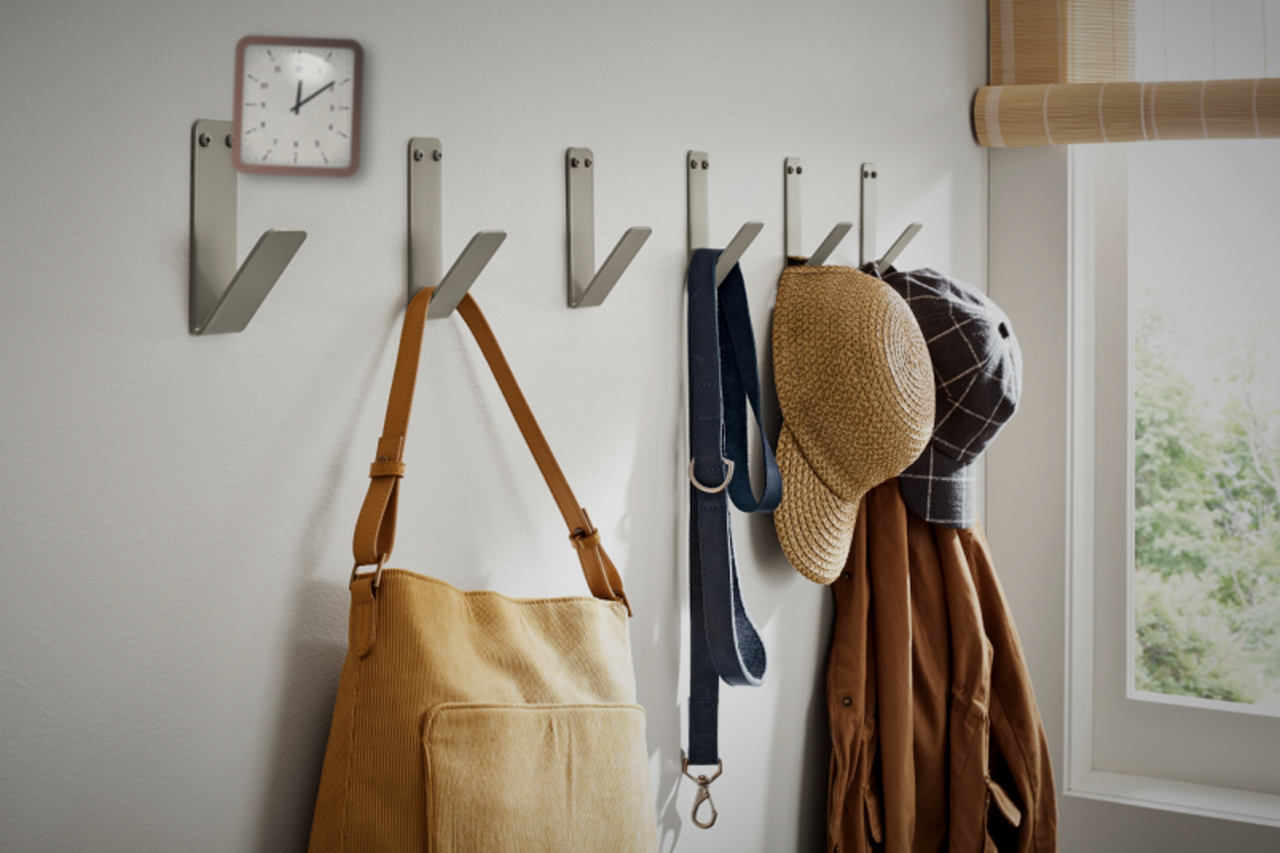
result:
12,09
